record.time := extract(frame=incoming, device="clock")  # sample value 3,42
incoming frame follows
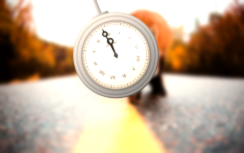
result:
11,59
